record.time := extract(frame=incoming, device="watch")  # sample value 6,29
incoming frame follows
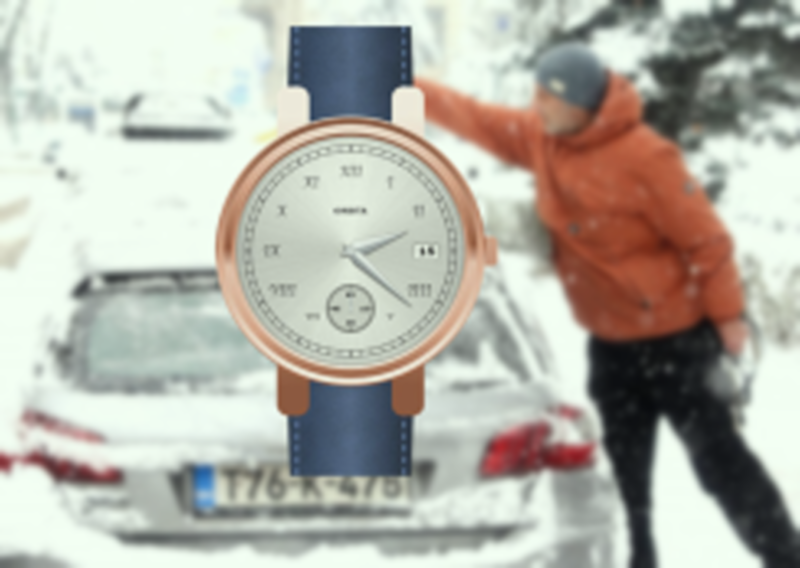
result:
2,22
